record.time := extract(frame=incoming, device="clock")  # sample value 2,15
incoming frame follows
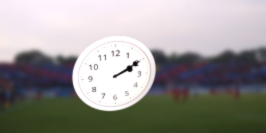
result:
2,10
